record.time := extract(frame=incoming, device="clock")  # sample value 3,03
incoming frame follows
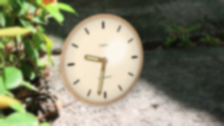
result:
9,32
